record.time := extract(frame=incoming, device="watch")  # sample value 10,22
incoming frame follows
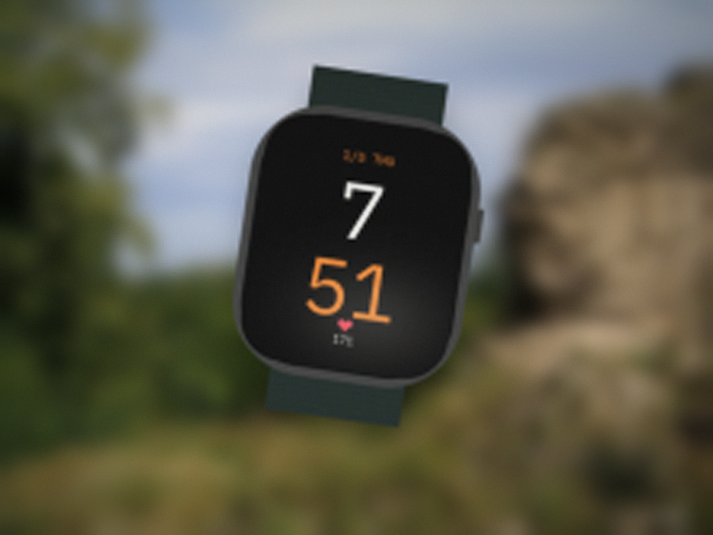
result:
7,51
